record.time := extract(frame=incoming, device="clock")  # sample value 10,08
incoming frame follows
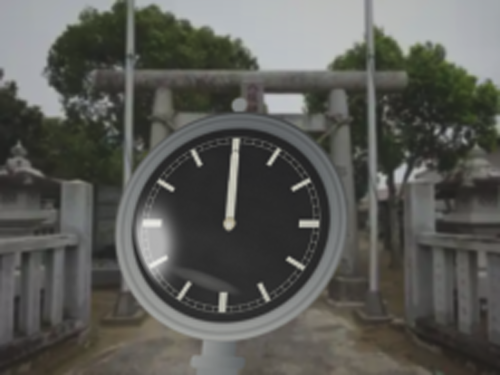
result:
12,00
